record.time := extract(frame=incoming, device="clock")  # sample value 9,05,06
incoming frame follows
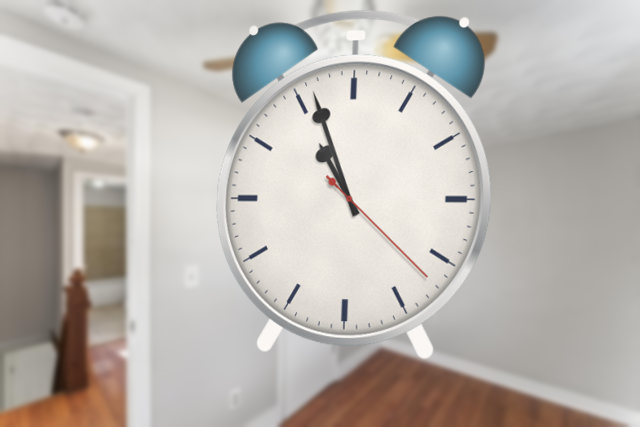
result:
10,56,22
